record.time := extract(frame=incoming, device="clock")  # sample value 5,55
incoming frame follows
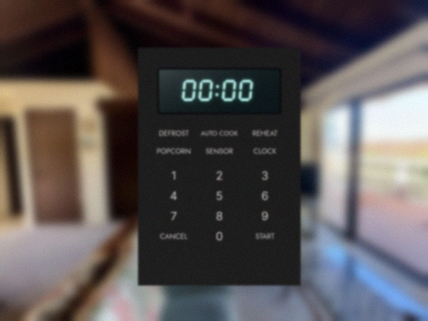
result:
0,00
